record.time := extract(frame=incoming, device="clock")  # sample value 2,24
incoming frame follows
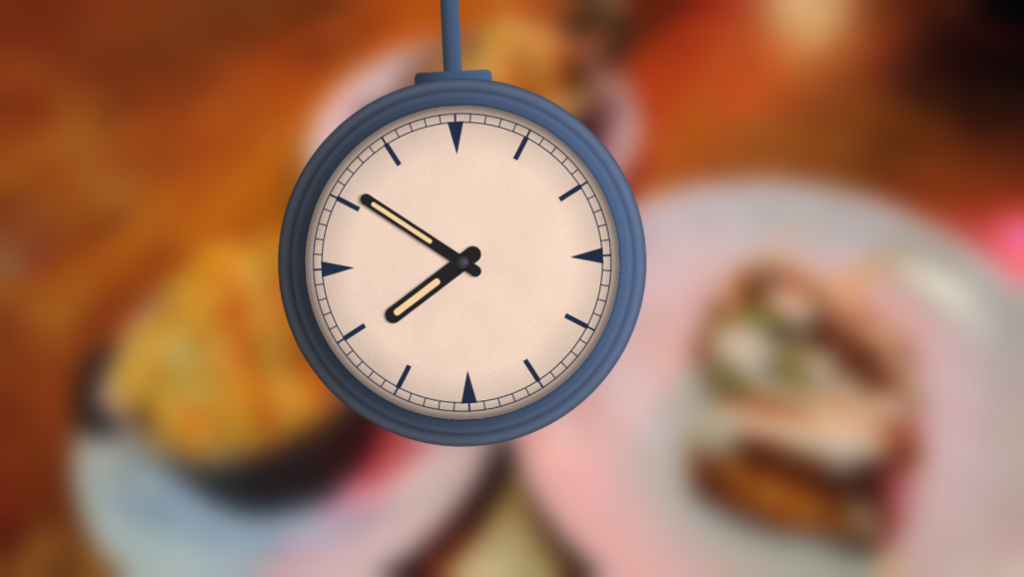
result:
7,51
